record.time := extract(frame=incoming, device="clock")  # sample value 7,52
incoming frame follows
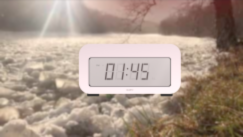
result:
1,45
